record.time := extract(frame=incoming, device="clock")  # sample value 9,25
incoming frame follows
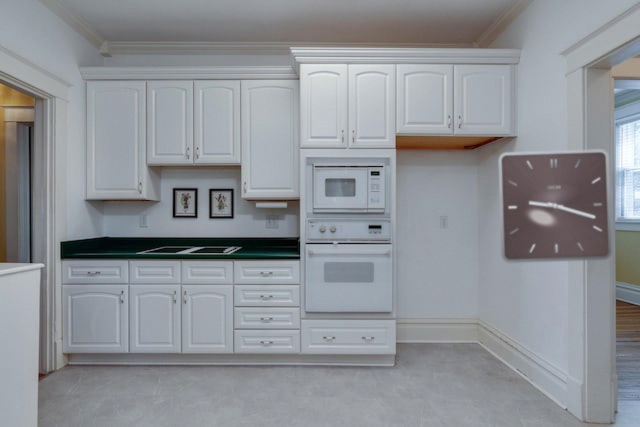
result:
9,18
